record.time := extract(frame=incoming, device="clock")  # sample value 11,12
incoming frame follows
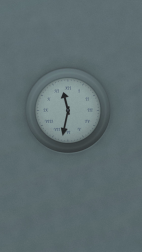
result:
11,32
